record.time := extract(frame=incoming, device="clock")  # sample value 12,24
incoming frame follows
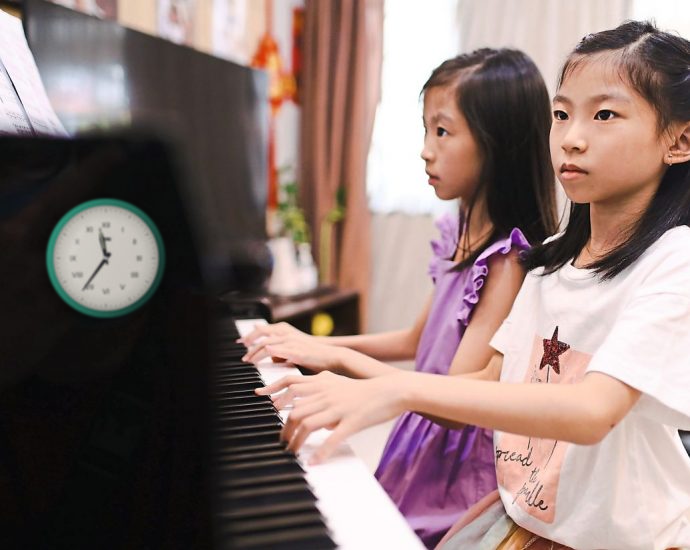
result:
11,36
